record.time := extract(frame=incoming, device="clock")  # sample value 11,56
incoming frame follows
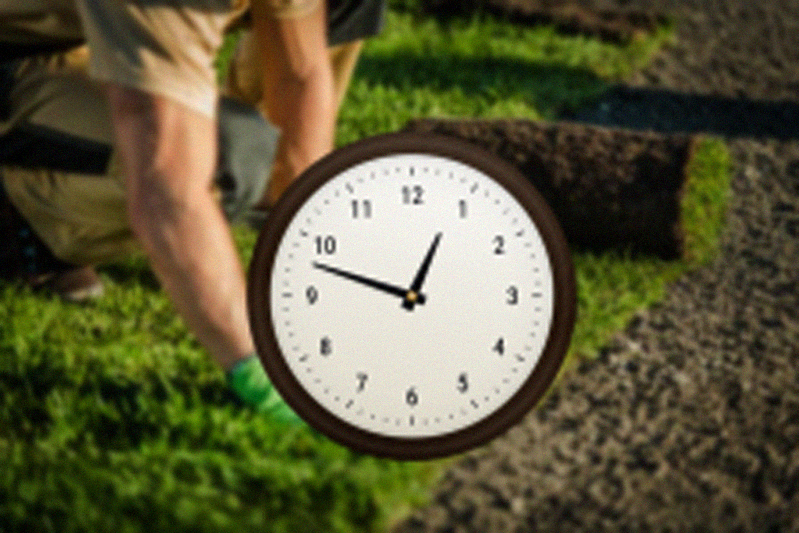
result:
12,48
